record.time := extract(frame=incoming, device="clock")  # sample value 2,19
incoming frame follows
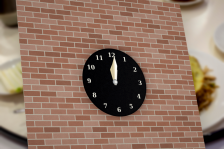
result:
12,01
